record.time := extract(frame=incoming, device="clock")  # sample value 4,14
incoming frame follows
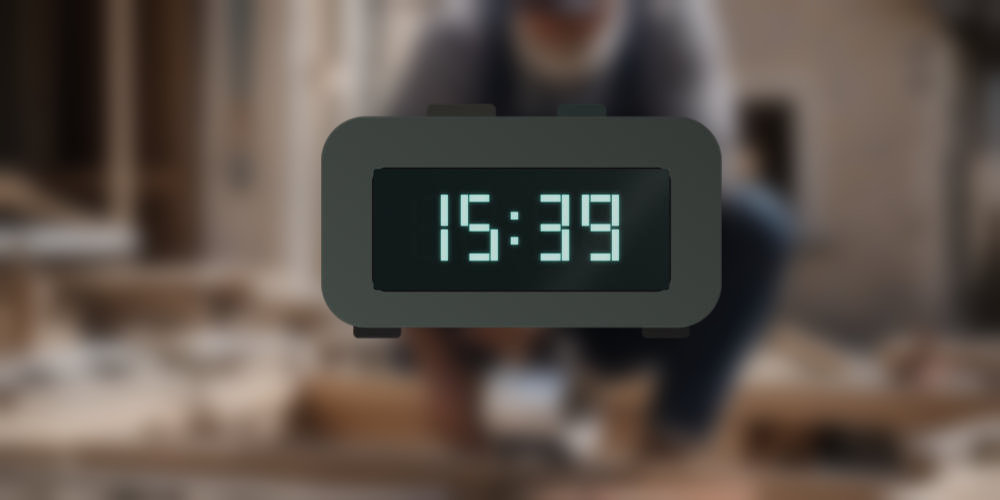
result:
15,39
